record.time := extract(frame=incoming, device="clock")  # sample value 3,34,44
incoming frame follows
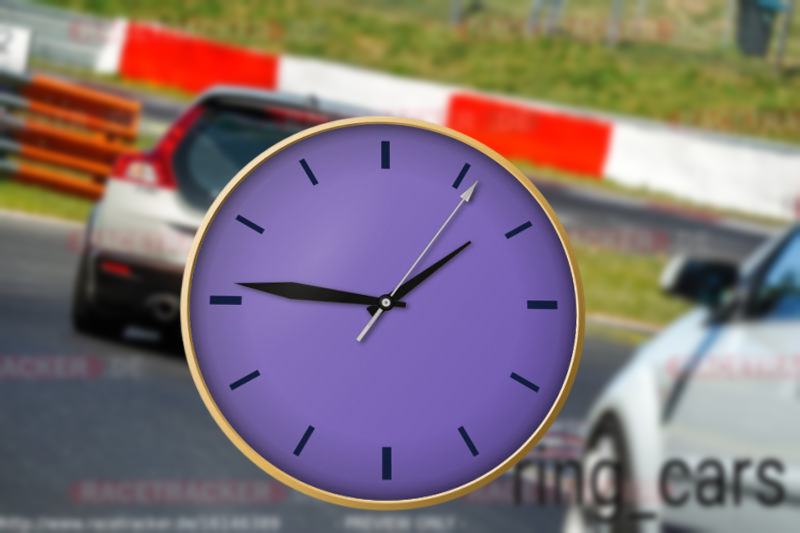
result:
1,46,06
